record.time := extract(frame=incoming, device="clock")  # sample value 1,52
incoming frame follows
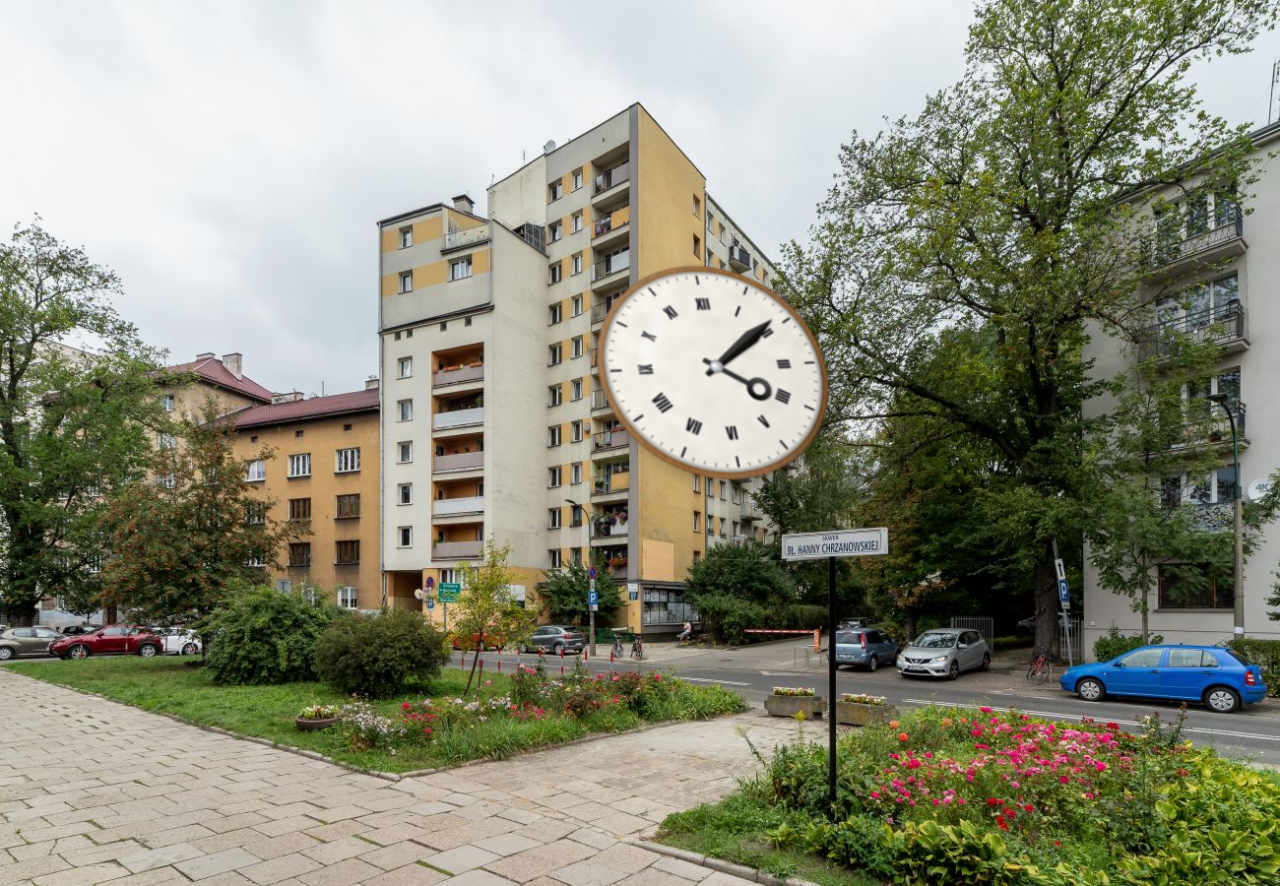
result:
4,09
